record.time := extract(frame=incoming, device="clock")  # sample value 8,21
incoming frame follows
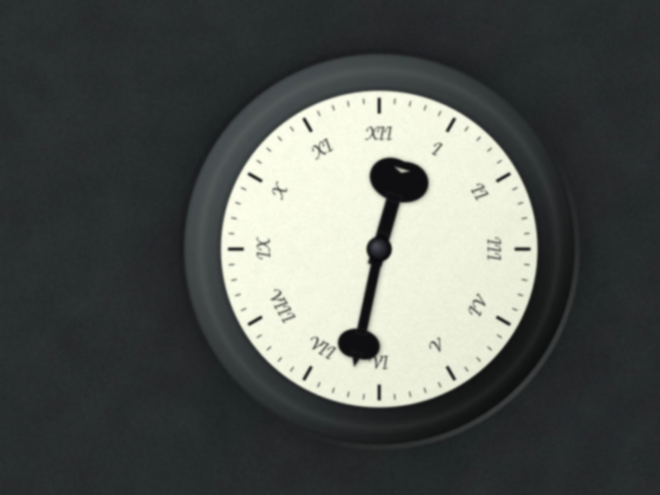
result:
12,32
